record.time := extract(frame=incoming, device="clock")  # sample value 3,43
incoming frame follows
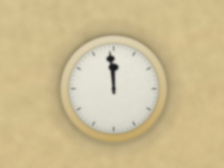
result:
11,59
